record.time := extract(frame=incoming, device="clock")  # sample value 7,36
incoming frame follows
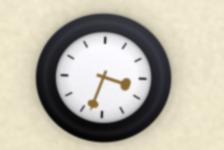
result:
3,33
